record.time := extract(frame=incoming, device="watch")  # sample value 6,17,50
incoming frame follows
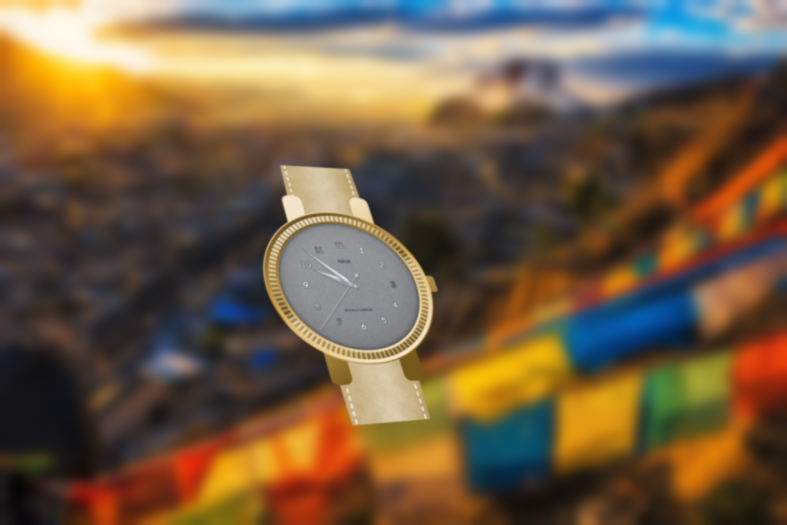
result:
9,52,37
